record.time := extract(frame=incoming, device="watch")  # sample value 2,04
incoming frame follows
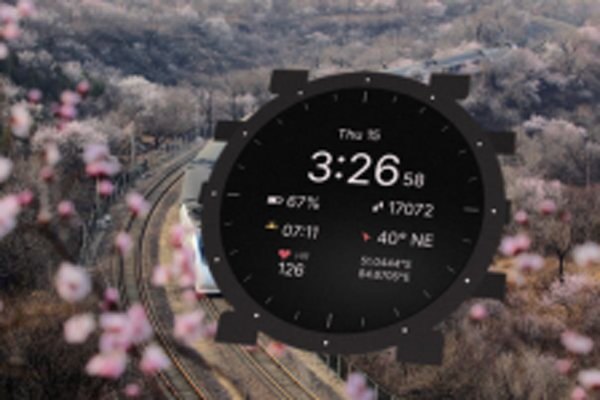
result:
3,26
